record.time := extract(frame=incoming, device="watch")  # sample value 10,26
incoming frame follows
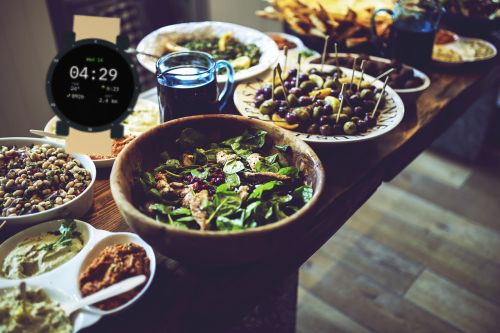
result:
4,29
